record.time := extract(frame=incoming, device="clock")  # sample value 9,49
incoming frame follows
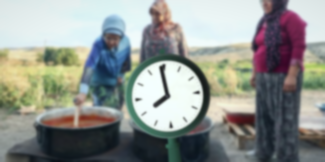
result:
7,59
